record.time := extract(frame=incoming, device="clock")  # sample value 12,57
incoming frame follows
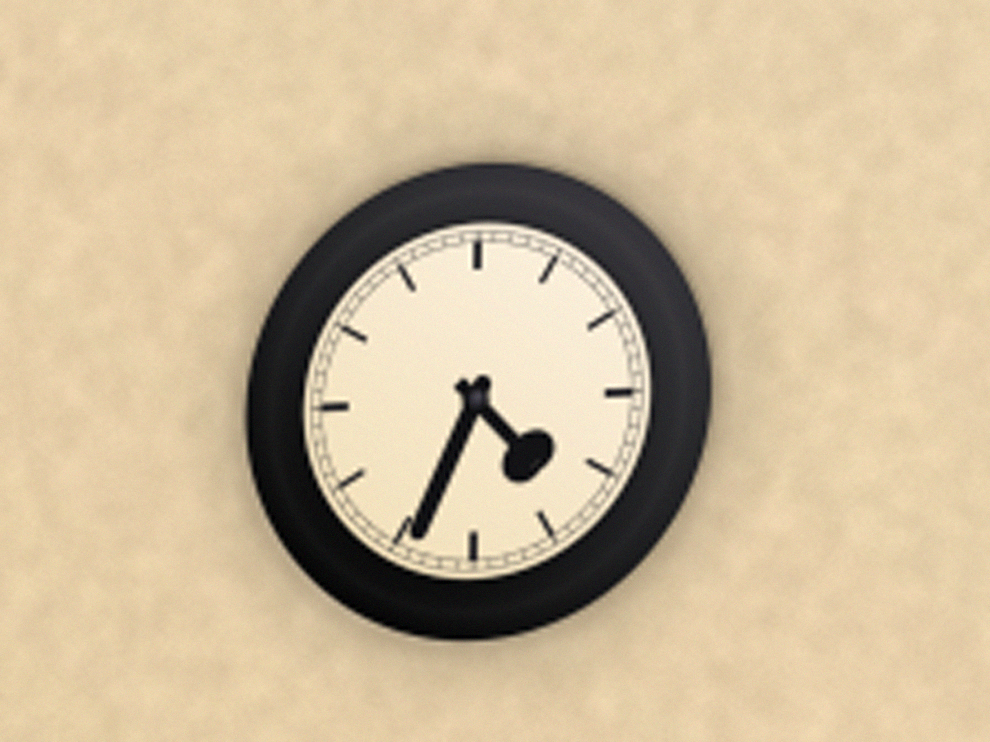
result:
4,34
